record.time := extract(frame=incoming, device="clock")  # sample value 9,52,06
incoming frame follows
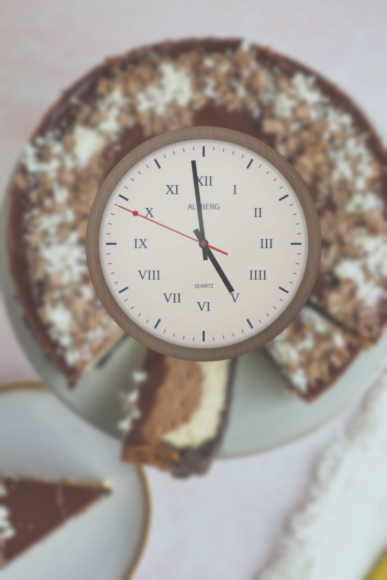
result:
4,58,49
